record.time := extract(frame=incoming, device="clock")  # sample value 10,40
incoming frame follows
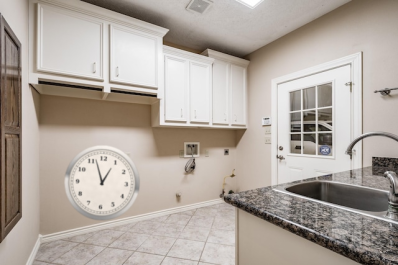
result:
12,57
